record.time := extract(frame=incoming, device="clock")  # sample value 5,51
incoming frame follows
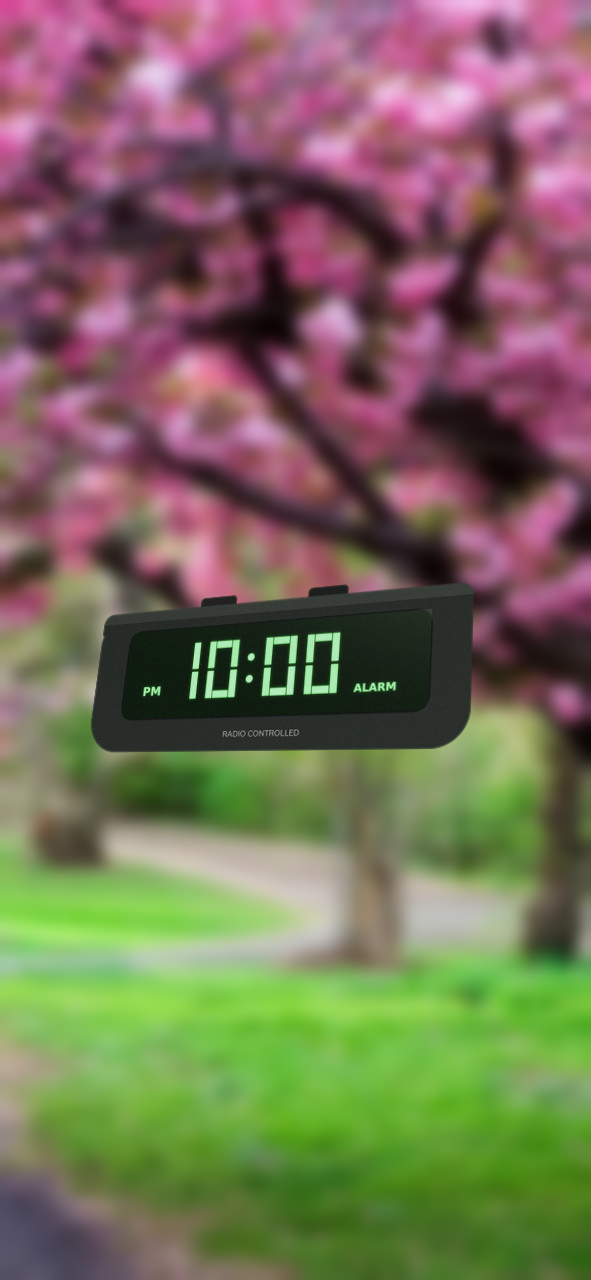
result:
10,00
